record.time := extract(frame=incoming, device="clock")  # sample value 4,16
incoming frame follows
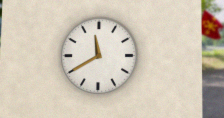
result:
11,40
